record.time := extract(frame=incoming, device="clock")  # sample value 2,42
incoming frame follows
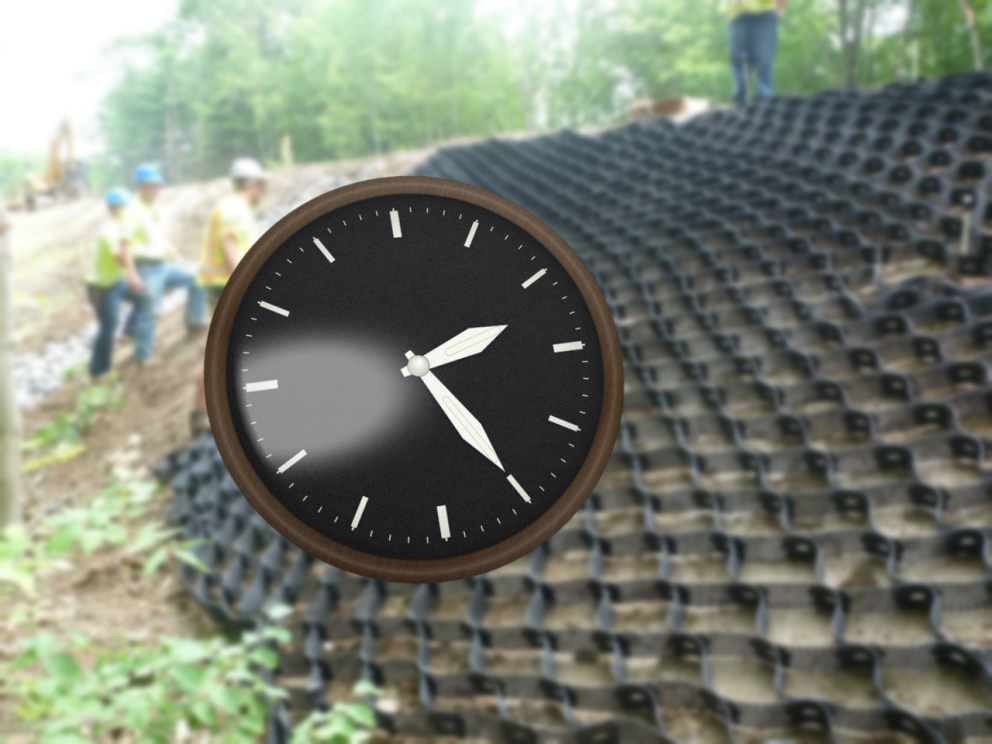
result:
2,25
